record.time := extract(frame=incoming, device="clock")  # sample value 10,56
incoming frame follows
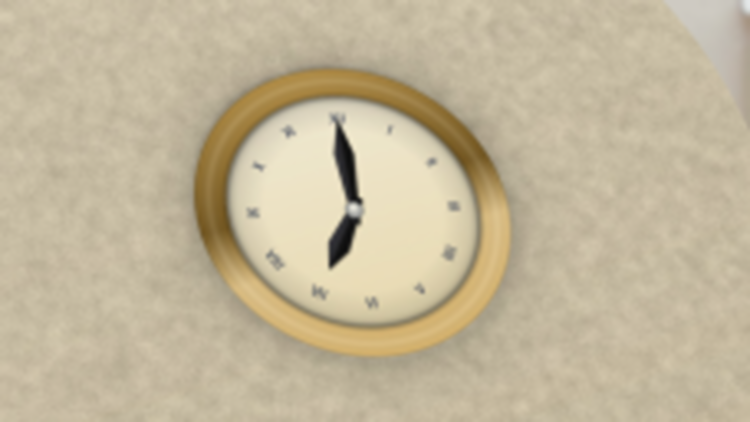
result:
7,00
